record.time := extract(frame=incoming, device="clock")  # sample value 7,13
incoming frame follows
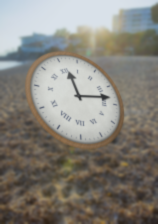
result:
12,18
